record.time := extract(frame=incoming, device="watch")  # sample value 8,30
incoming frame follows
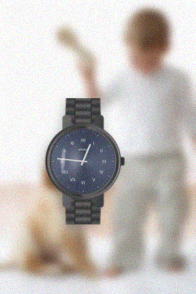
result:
12,46
